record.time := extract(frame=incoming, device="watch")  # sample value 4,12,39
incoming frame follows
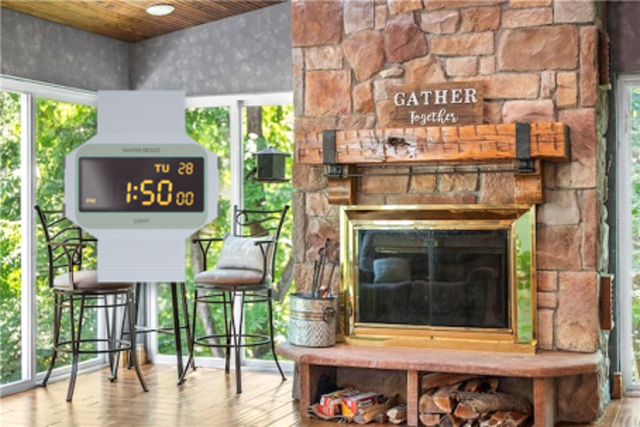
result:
1,50,00
